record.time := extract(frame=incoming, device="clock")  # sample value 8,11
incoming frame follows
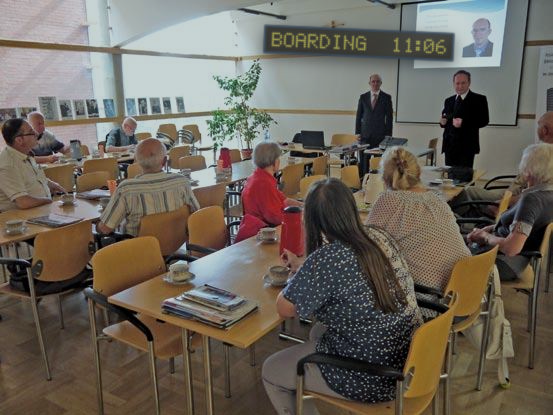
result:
11,06
